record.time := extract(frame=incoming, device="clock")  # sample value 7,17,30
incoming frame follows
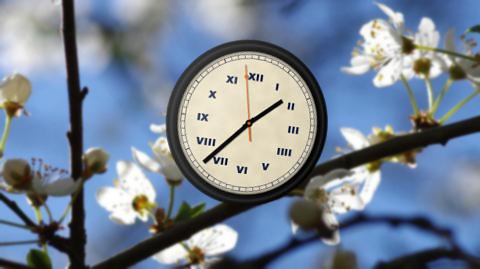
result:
1,36,58
